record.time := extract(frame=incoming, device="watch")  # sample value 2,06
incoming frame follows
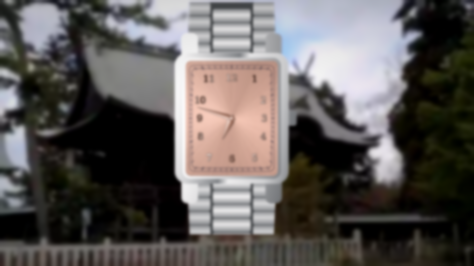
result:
6,48
